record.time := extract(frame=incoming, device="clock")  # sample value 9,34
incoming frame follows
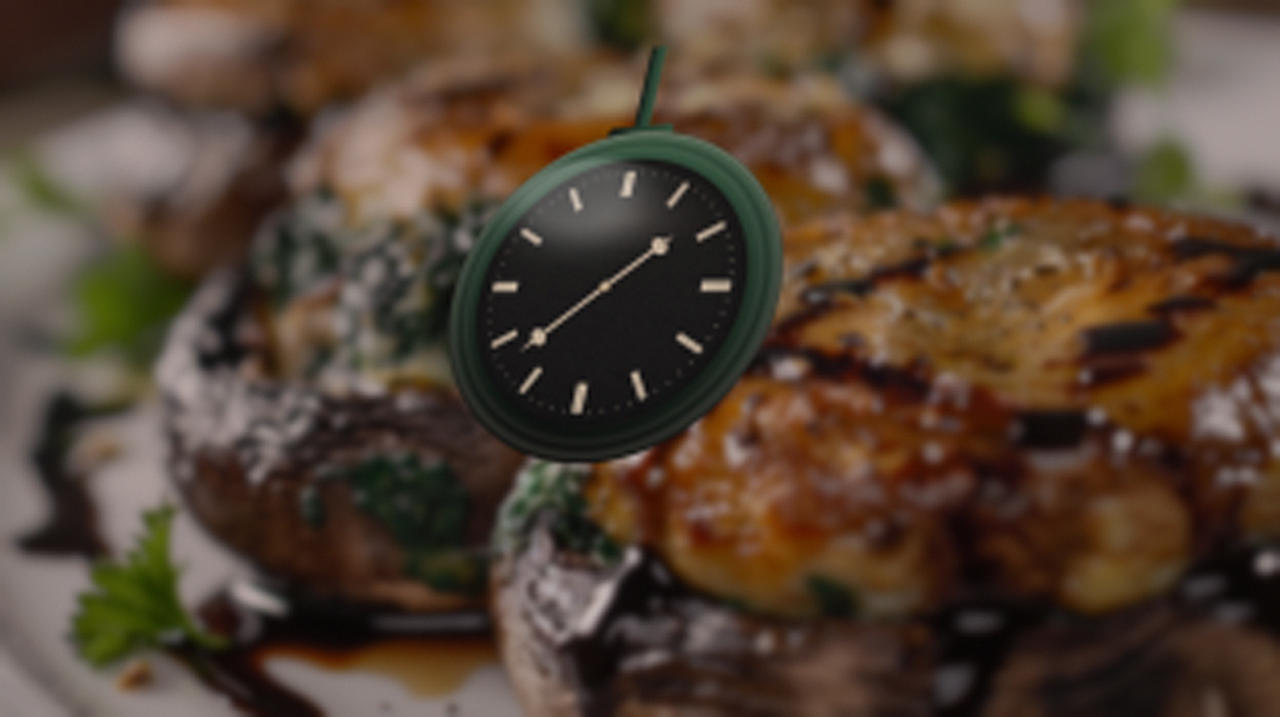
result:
1,38
